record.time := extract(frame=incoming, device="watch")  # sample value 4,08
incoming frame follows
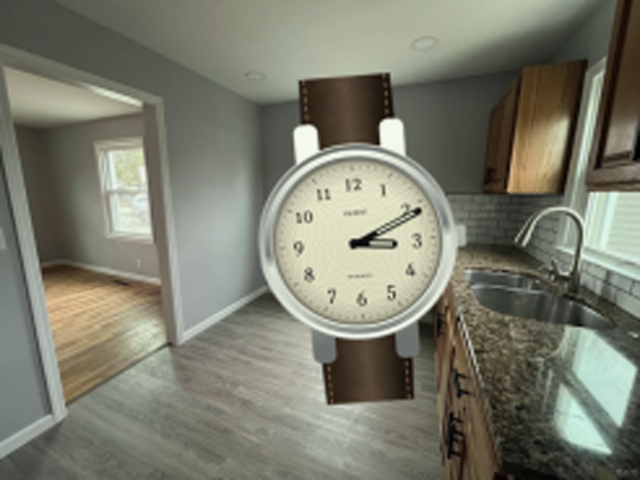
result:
3,11
